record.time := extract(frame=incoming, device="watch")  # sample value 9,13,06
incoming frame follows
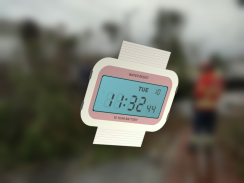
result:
11,32,44
